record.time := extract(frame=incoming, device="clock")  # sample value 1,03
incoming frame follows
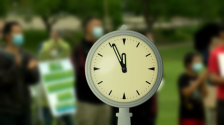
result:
11,56
